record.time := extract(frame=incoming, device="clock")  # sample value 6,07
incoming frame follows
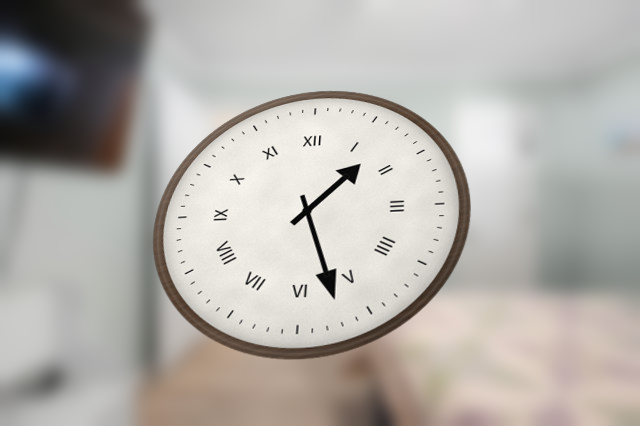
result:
1,27
